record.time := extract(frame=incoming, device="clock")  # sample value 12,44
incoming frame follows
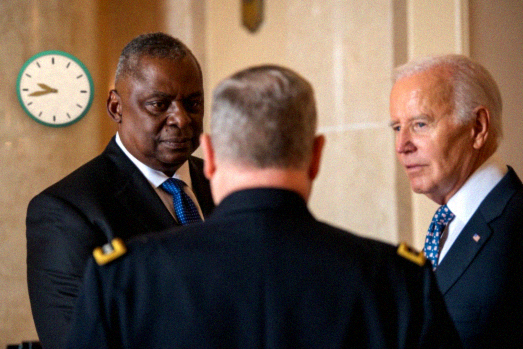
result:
9,43
